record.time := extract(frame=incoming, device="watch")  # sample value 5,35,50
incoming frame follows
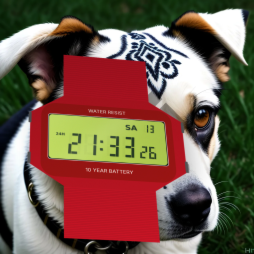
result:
21,33,26
